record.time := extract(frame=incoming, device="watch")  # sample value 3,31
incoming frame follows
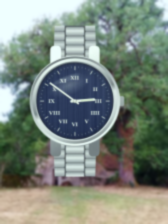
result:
2,51
